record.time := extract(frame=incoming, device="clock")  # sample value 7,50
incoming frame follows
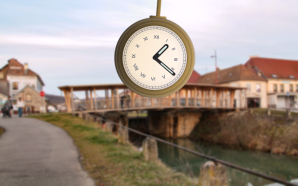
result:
1,21
